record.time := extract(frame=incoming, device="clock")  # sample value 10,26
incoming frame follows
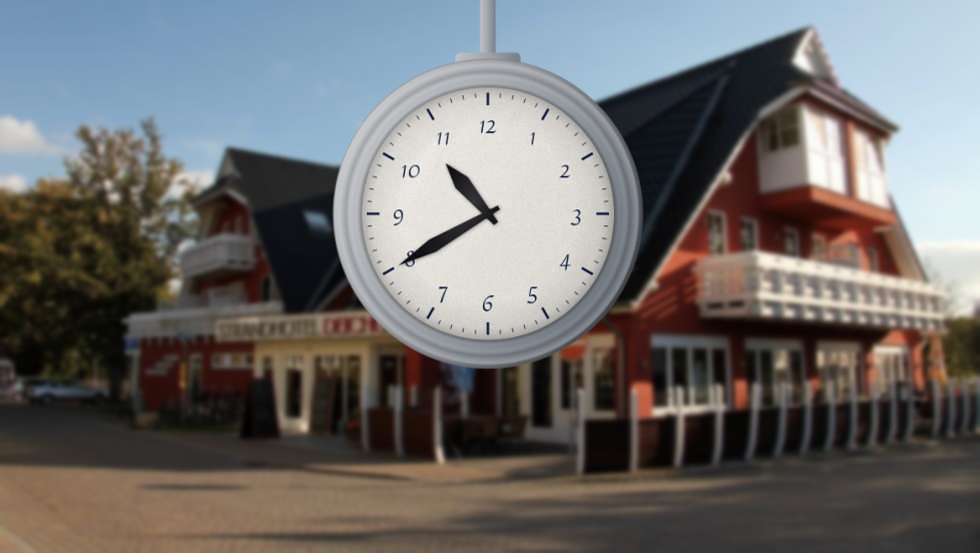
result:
10,40
